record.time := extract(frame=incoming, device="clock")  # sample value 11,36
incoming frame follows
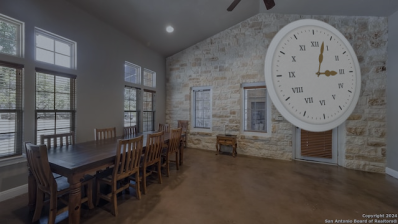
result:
3,03
